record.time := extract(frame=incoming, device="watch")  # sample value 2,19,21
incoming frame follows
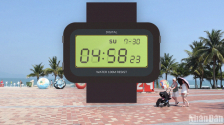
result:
4,58,23
